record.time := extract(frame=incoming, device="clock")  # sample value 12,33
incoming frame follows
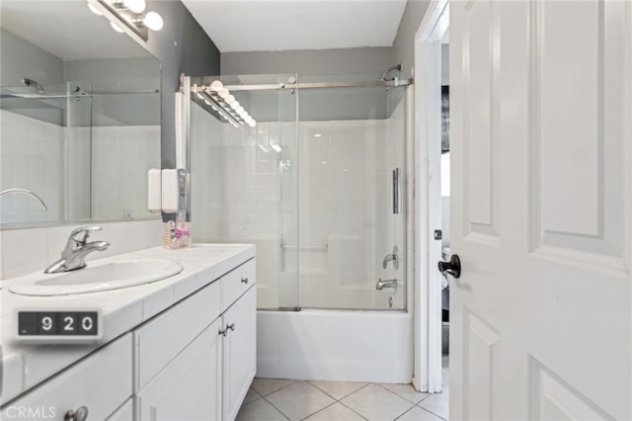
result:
9,20
